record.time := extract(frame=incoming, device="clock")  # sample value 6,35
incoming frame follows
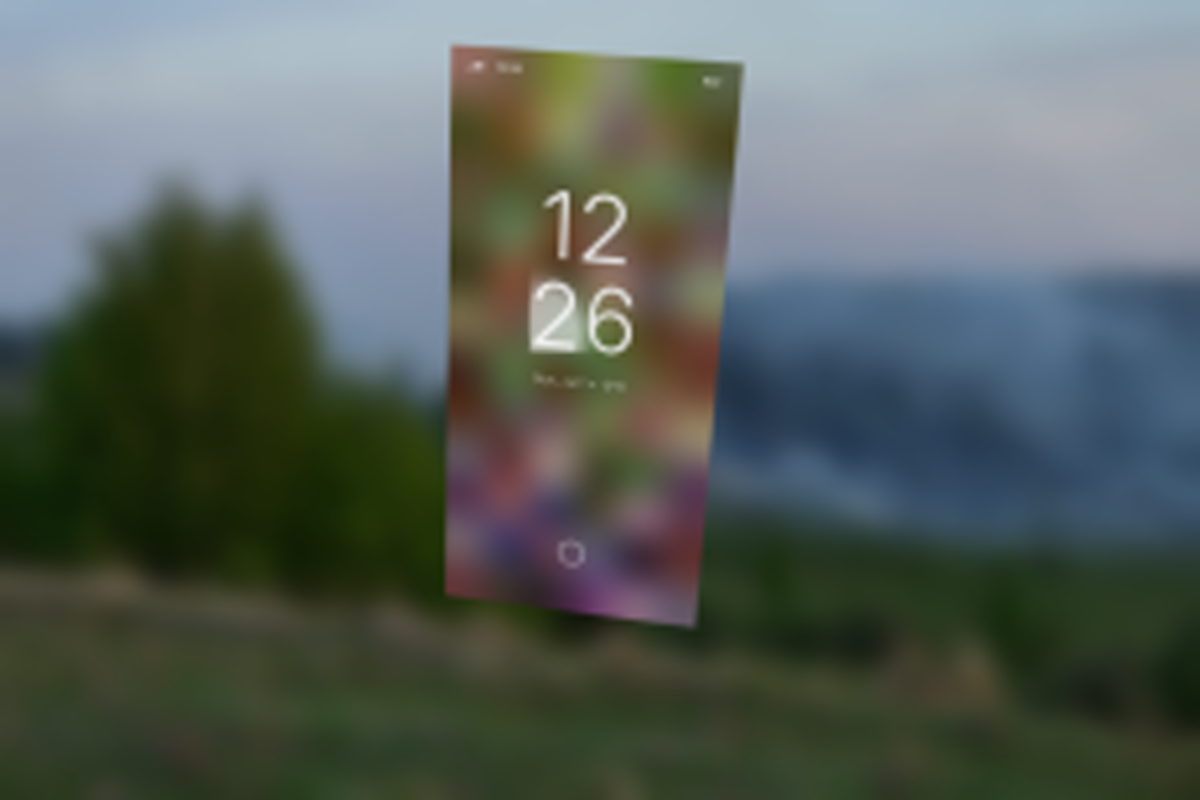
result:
12,26
